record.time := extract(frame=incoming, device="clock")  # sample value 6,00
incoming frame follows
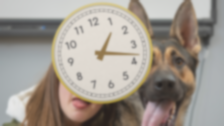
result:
1,18
